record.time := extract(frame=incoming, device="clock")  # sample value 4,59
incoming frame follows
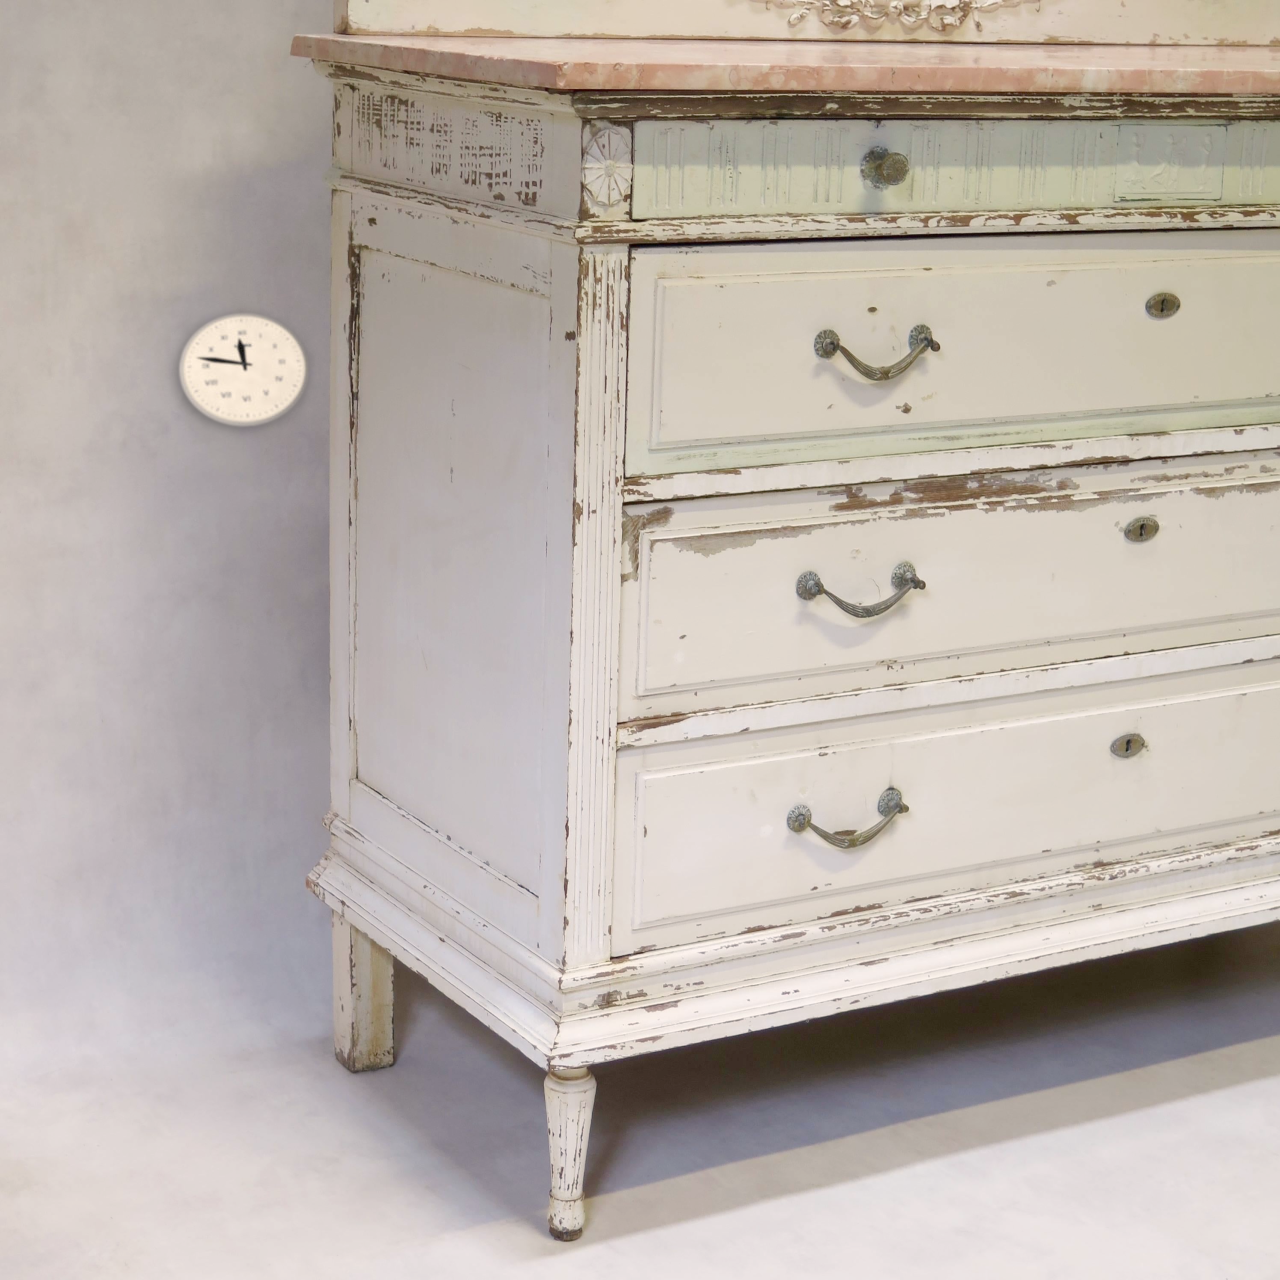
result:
11,47
